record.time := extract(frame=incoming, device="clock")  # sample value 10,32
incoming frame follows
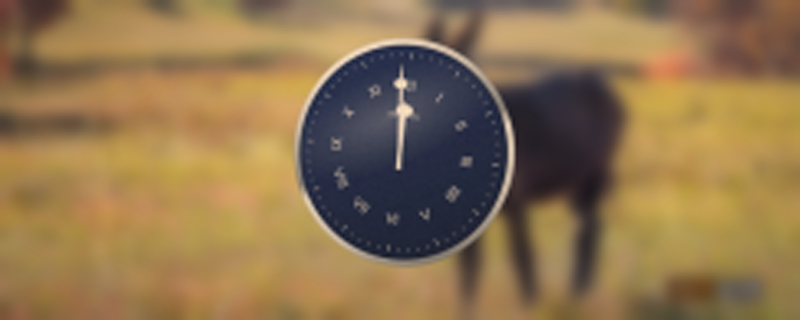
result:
11,59
